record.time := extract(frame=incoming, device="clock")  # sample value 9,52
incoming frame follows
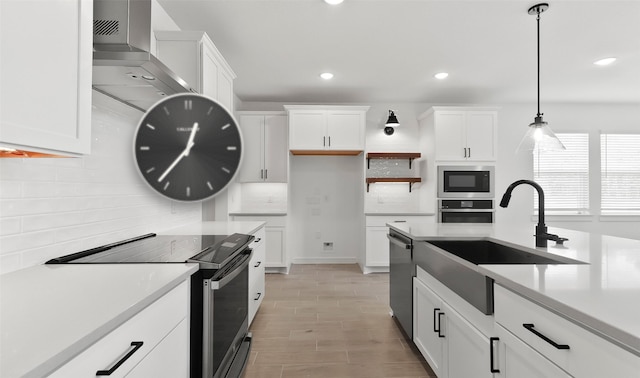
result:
12,37
